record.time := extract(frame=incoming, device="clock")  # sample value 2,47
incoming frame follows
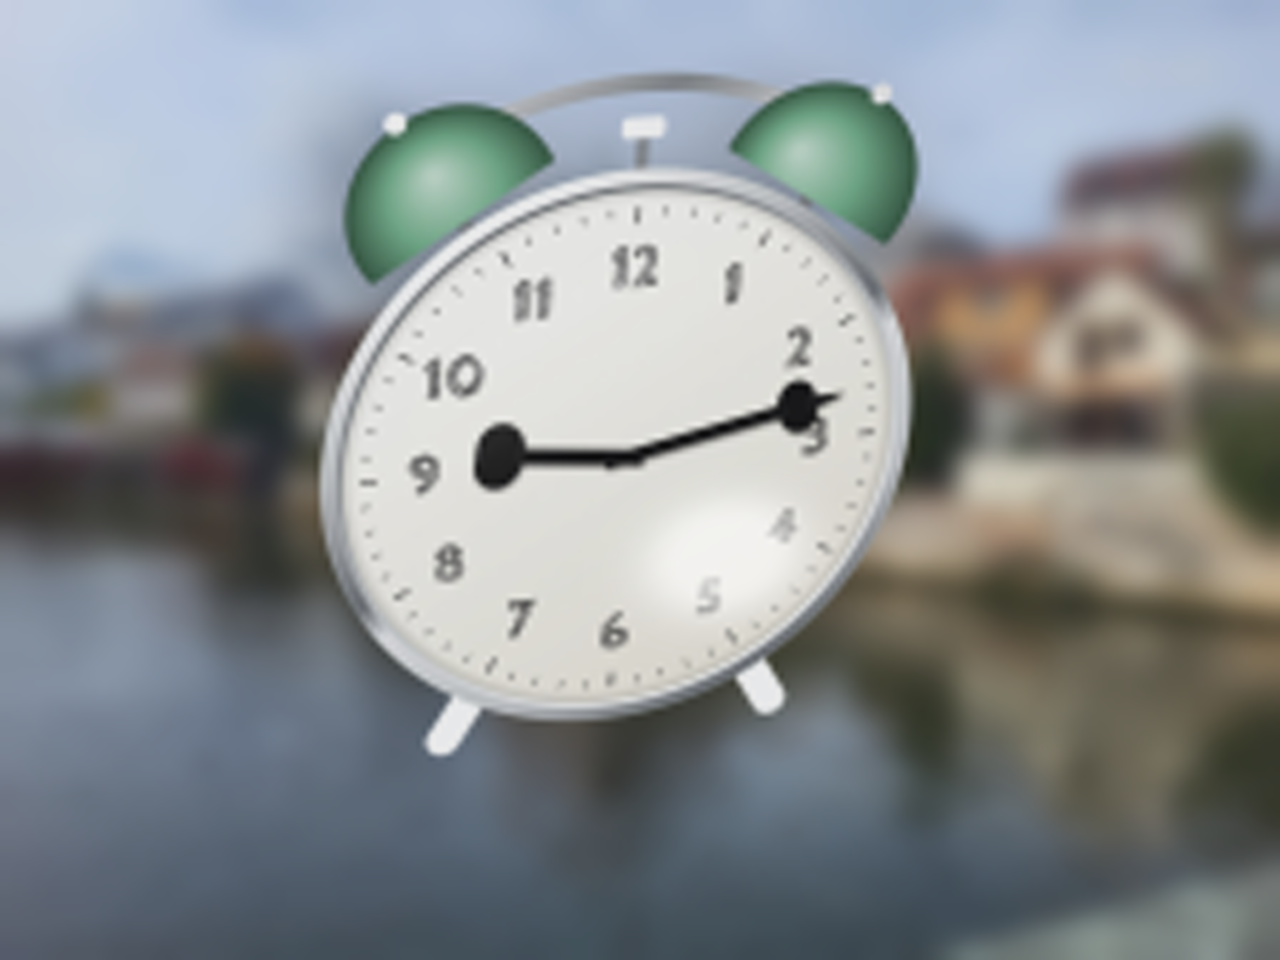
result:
9,13
